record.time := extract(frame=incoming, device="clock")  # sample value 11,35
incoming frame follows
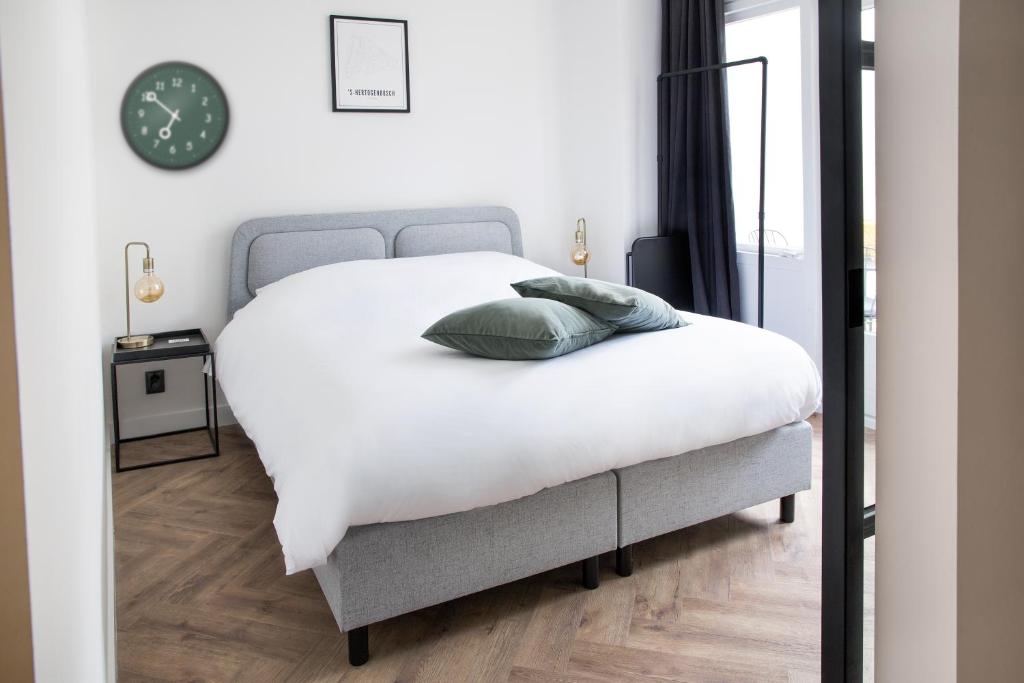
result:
6,51
